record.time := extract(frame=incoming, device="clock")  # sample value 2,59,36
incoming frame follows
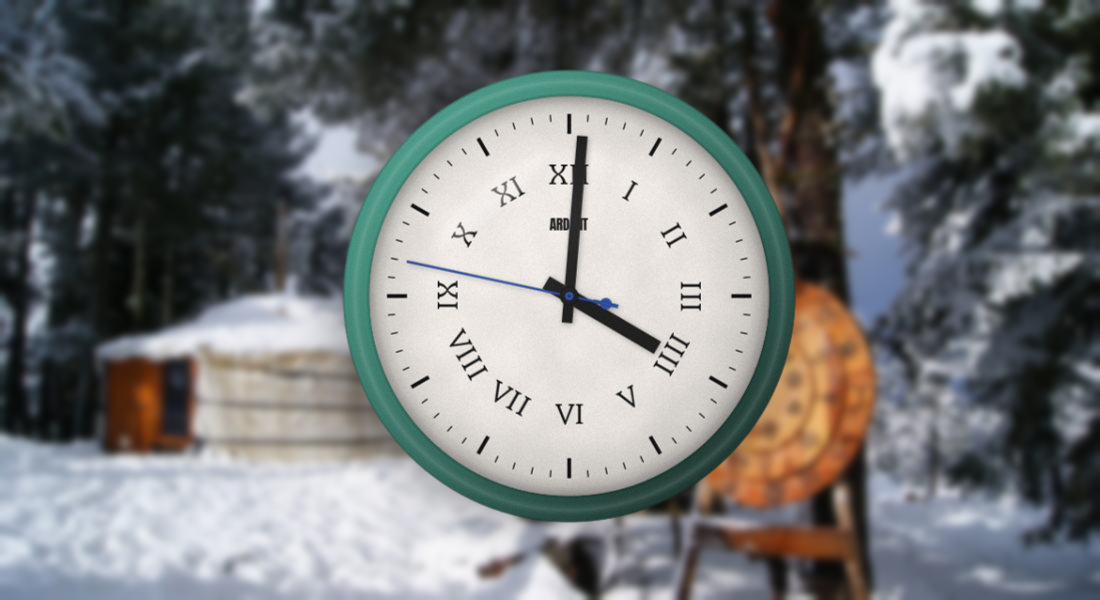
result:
4,00,47
